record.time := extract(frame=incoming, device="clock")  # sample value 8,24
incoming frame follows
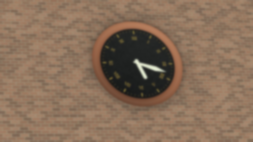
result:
5,18
